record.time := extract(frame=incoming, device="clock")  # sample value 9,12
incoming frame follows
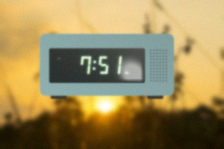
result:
7,51
